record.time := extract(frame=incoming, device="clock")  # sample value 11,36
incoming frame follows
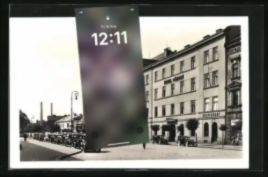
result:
12,11
